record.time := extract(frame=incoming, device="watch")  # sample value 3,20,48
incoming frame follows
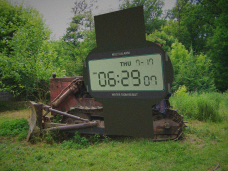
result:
6,29,07
